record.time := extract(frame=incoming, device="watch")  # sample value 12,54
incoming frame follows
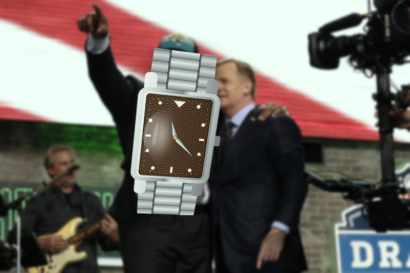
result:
11,22
